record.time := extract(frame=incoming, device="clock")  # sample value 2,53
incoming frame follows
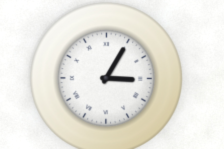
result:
3,05
